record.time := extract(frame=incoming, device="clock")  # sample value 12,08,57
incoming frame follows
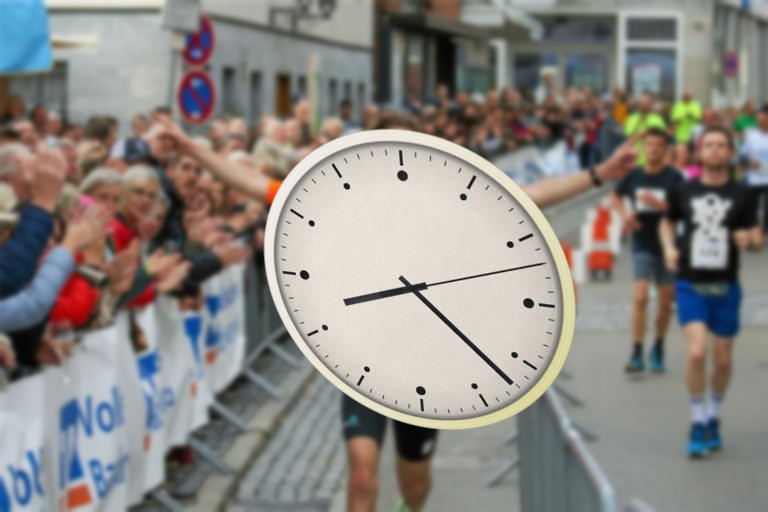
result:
8,22,12
